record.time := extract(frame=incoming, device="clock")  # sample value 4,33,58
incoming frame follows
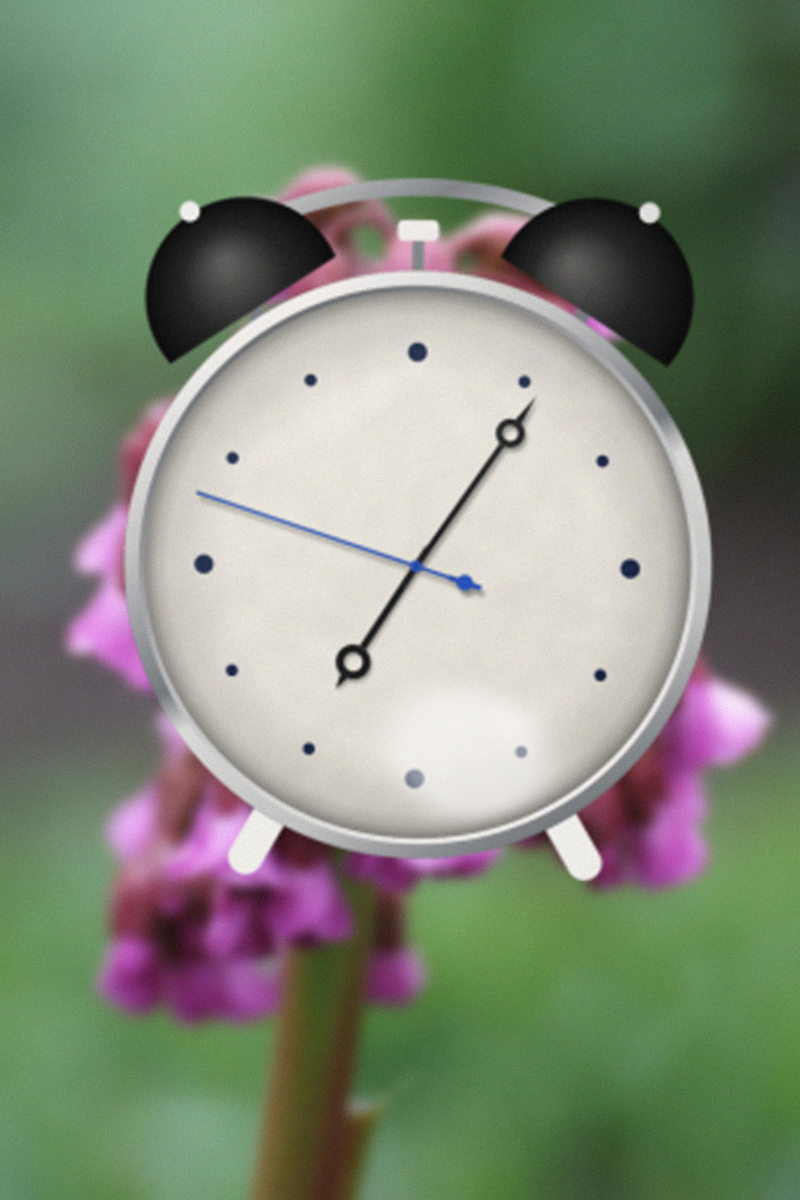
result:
7,05,48
